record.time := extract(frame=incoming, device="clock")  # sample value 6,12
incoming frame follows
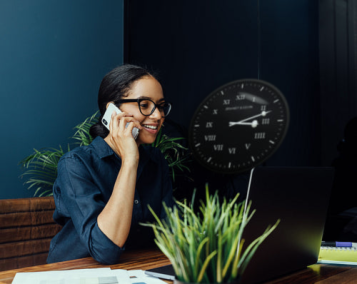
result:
3,12
